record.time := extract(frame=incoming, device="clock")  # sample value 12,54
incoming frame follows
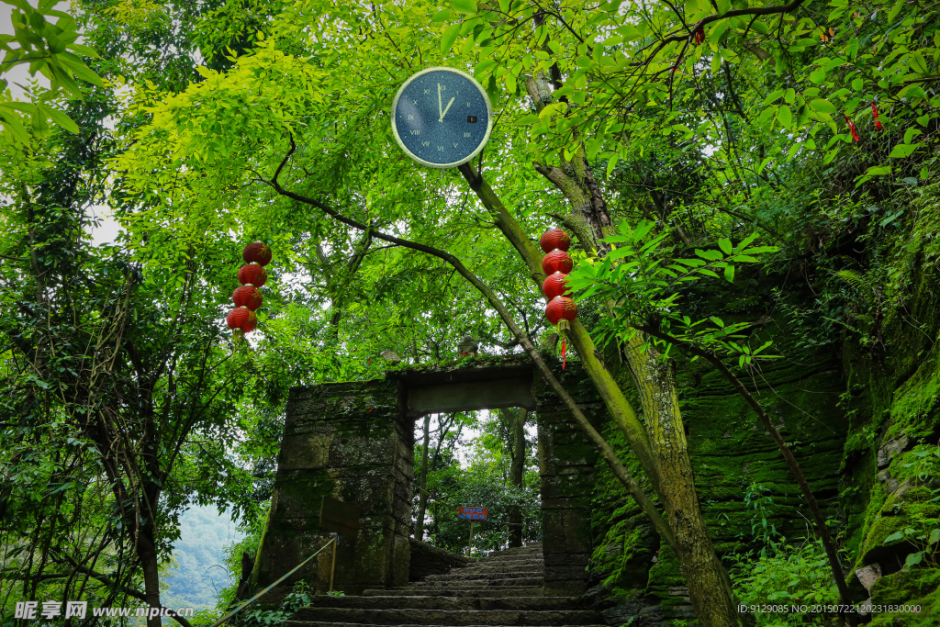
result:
12,59
